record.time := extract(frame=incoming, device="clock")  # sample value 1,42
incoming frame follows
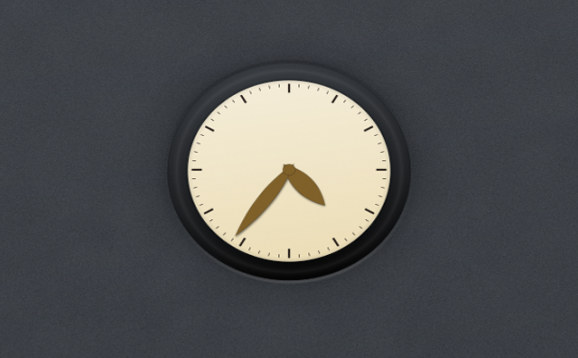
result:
4,36
